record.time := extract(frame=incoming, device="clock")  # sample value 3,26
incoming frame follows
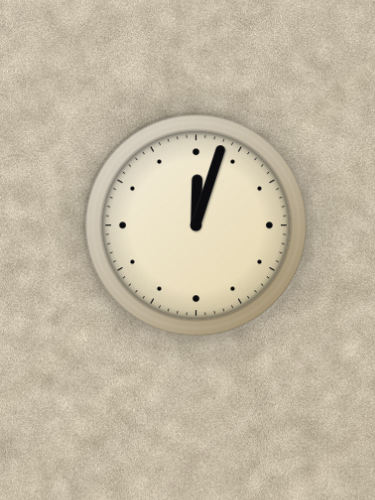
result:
12,03
